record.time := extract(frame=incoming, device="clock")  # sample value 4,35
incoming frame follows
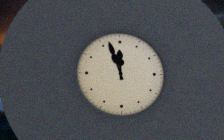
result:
11,57
